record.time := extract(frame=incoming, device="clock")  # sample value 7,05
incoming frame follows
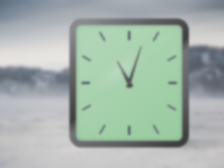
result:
11,03
